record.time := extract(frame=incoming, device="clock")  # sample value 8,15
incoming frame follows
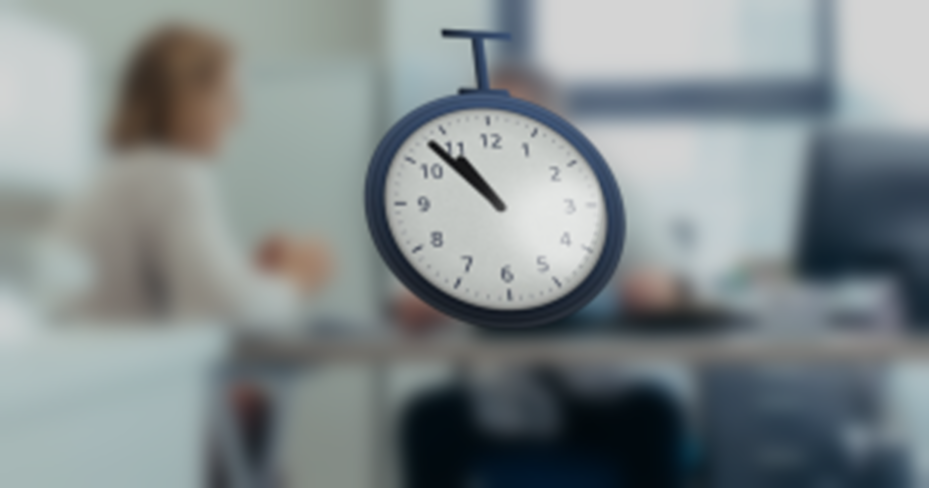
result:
10,53
